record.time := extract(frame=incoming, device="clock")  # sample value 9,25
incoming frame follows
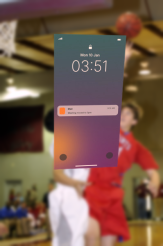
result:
3,51
